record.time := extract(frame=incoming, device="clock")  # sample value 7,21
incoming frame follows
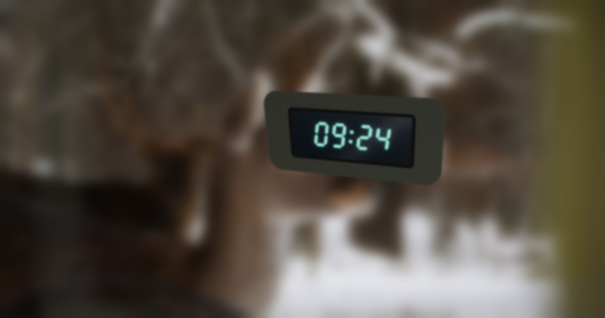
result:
9,24
